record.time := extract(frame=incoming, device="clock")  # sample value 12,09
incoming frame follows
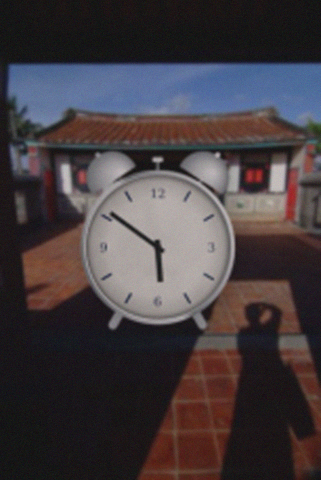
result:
5,51
